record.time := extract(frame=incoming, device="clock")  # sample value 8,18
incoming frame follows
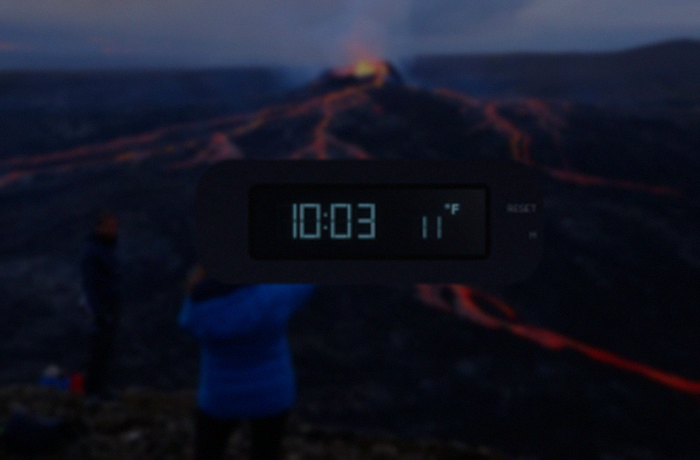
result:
10,03
